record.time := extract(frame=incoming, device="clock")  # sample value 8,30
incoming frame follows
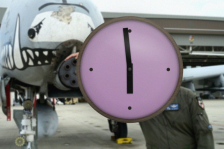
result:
5,59
